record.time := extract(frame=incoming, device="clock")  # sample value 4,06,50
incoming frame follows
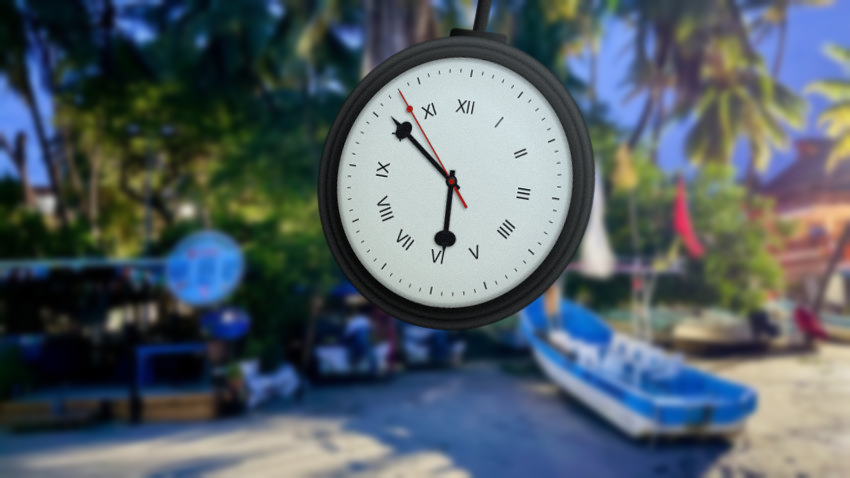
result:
5,50,53
